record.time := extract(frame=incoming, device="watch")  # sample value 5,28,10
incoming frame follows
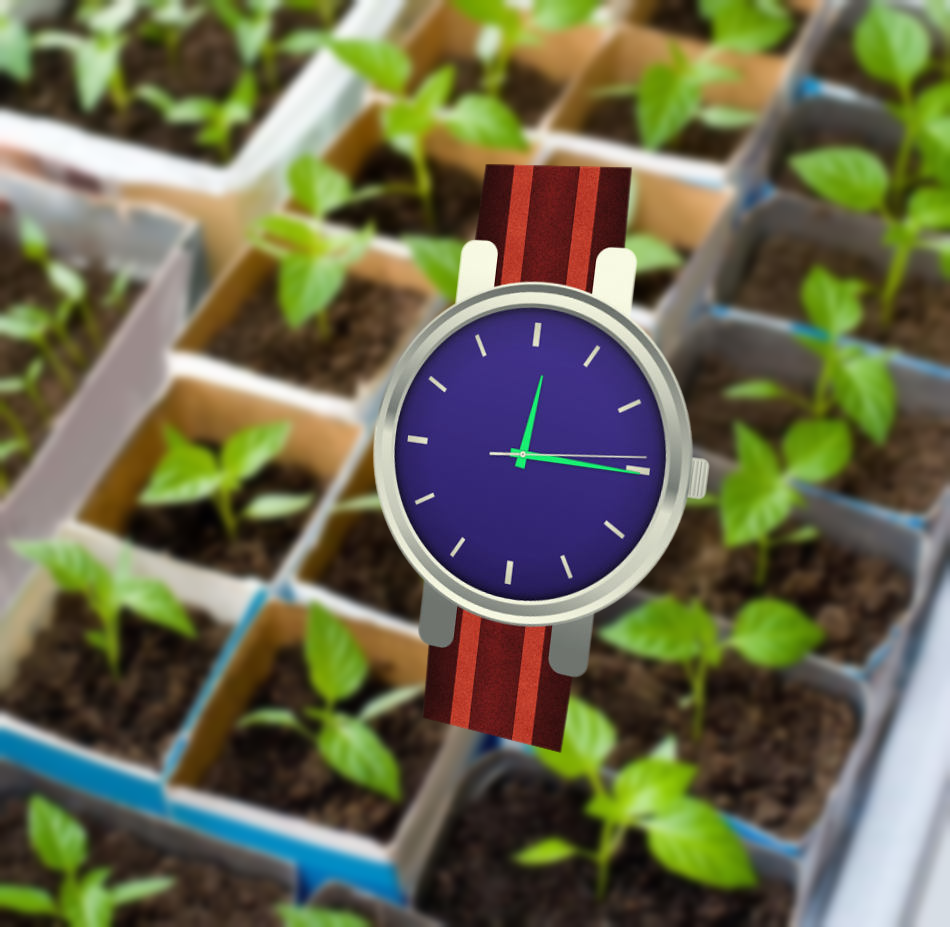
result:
12,15,14
